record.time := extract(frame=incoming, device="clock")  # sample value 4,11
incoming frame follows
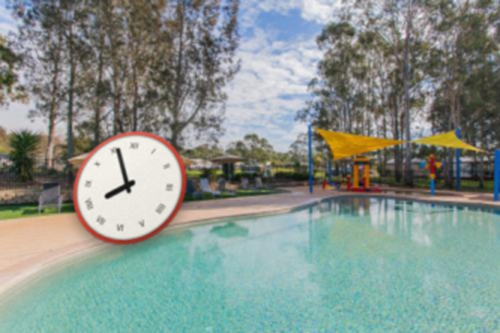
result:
7,56
